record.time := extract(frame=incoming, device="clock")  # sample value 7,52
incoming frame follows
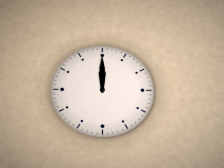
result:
12,00
